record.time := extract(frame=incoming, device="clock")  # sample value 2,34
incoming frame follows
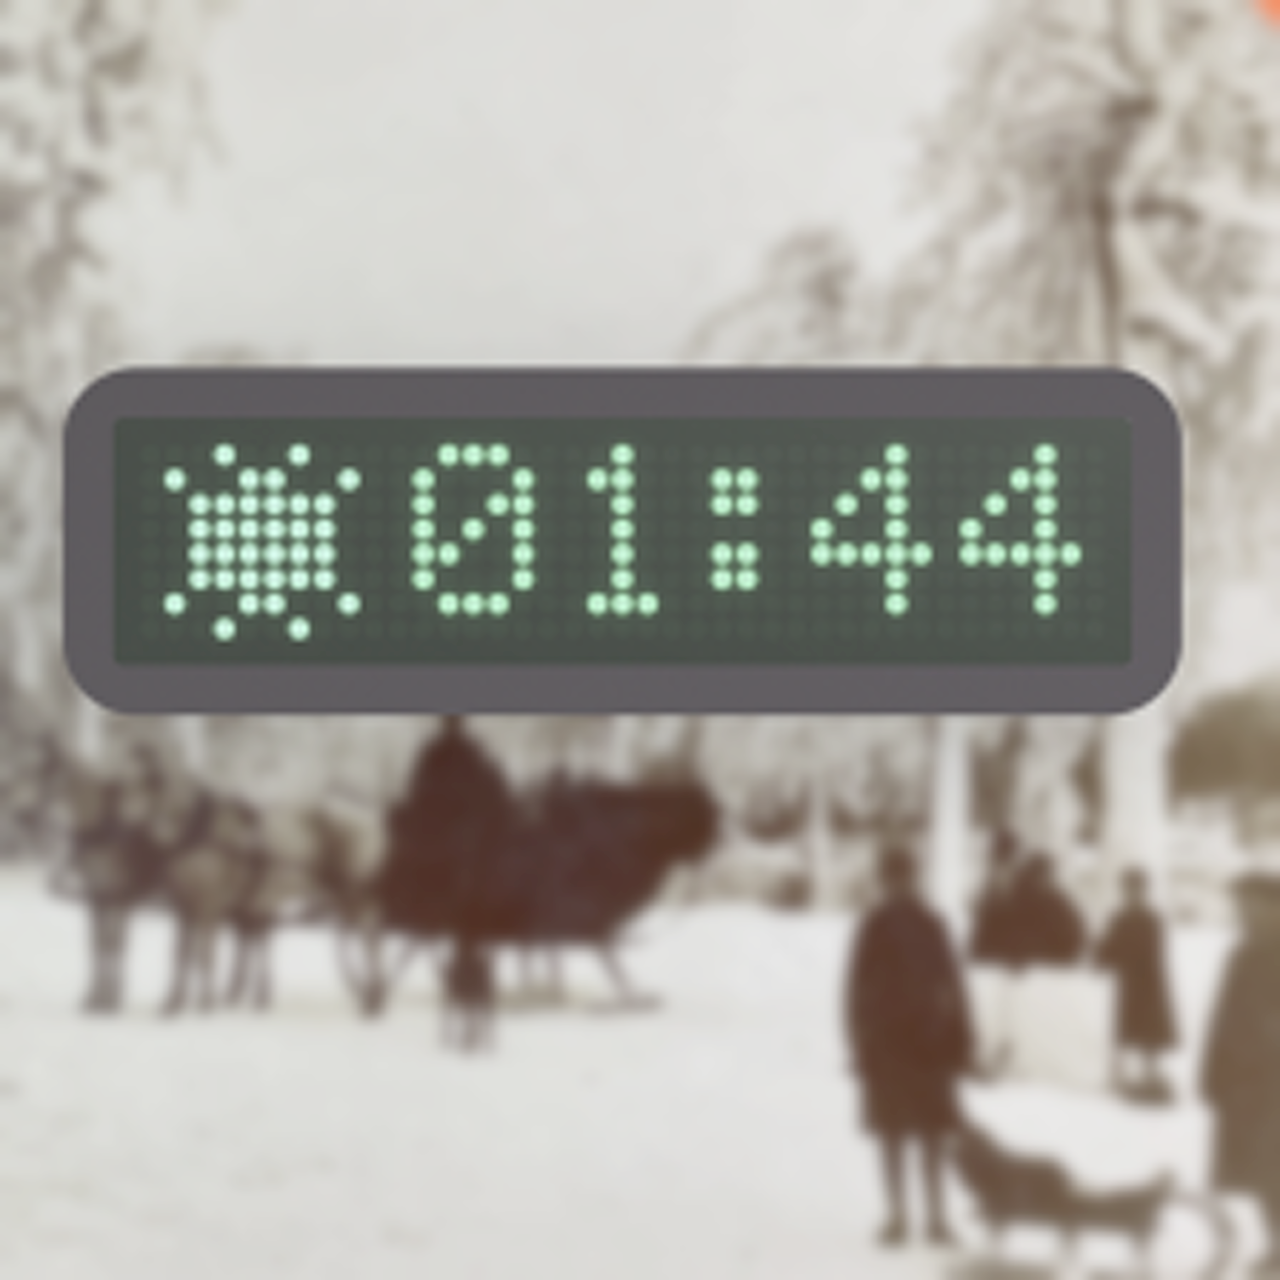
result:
1,44
